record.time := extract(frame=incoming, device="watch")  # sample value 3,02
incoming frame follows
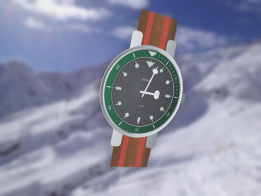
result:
3,03
